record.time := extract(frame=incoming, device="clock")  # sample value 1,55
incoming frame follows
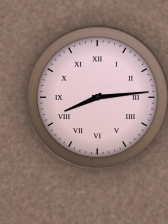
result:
8,14
